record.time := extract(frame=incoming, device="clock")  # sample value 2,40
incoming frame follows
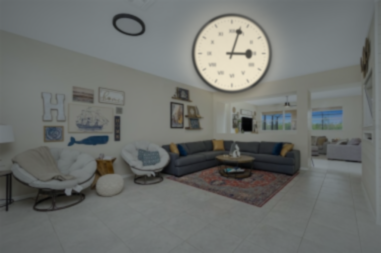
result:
3,03
